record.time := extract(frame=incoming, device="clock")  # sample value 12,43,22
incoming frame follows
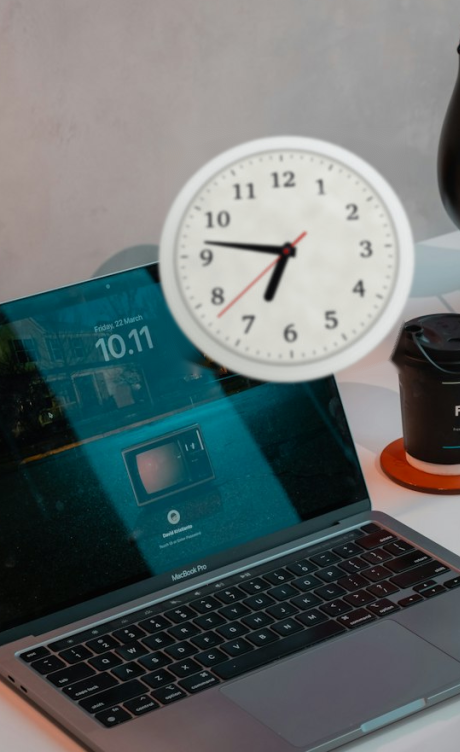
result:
6,46,38
